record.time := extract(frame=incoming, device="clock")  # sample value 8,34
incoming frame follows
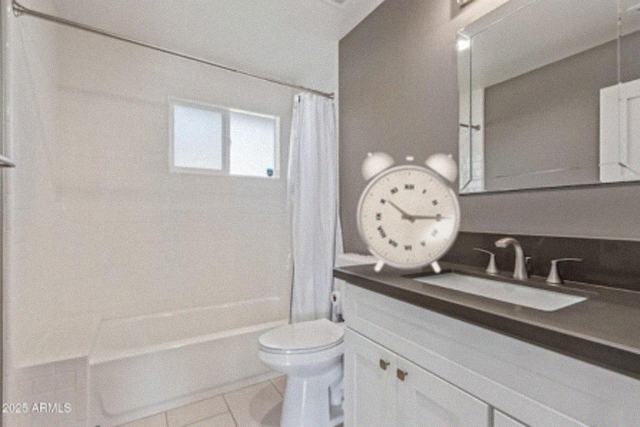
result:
10,15
